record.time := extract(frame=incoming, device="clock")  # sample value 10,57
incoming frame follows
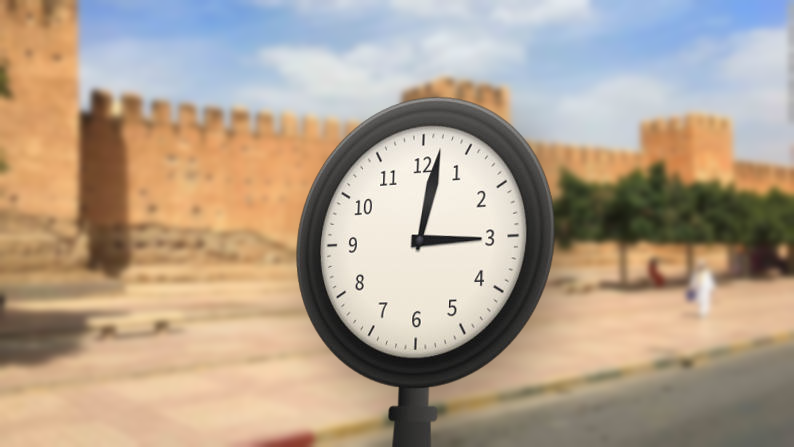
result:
3,02
